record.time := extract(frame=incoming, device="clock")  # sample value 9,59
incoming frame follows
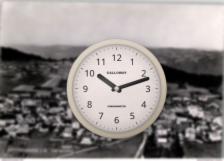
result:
10,12
